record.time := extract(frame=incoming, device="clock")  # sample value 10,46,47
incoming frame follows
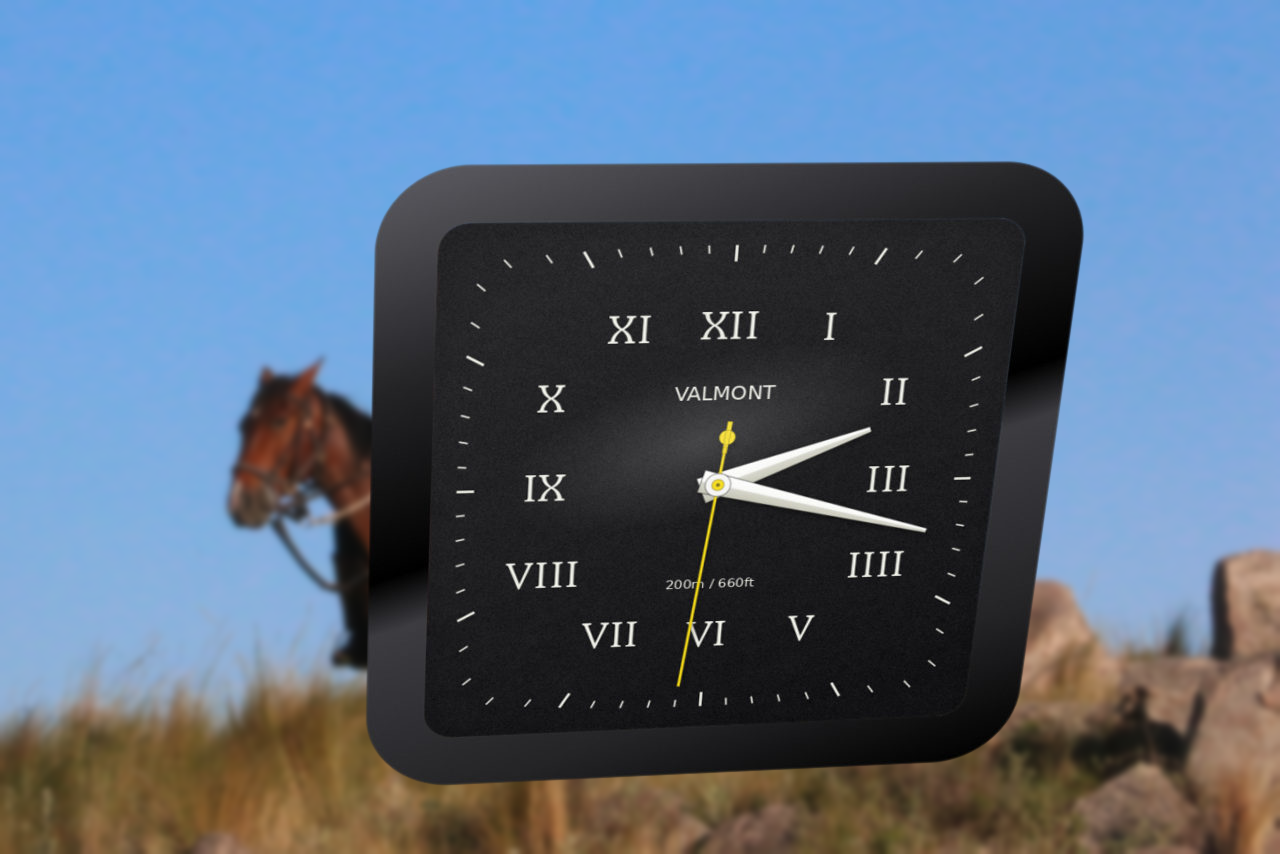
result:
2,17,31
